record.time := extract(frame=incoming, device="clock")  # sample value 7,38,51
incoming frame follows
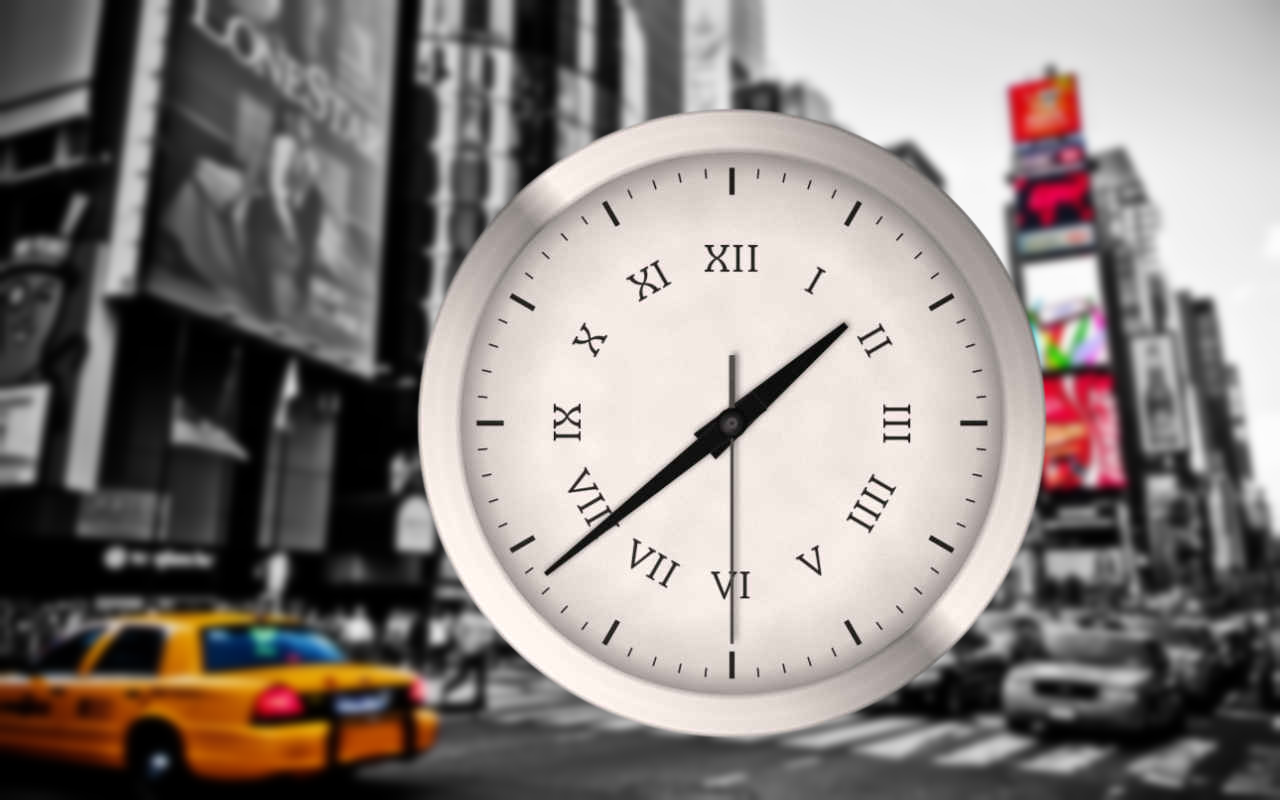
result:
1,38,30
